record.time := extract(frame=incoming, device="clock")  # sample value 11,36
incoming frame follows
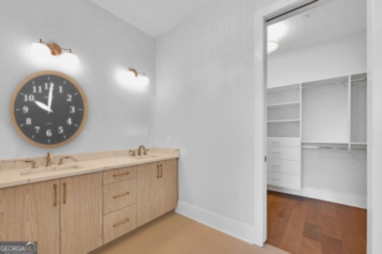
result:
10,01
